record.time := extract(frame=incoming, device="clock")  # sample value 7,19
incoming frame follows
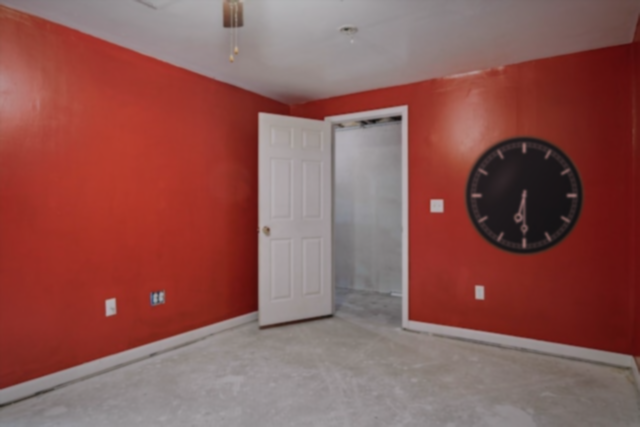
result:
6,30
